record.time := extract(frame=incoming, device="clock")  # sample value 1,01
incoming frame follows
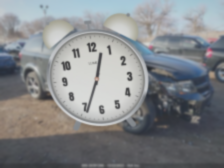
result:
12,34
